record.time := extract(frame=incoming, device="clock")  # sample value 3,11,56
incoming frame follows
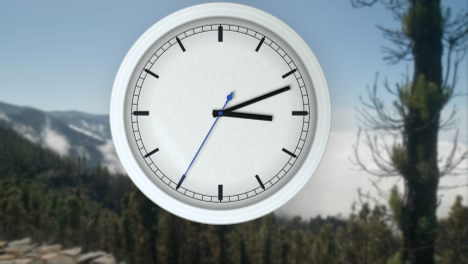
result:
3,11,35
